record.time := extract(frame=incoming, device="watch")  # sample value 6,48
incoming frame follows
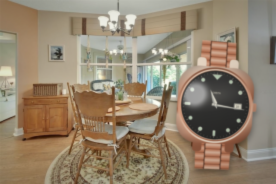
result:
11,16
